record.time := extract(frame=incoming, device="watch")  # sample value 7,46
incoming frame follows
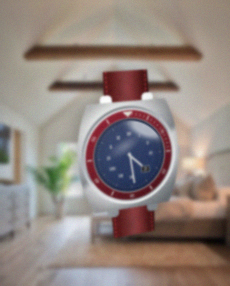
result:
4,29
